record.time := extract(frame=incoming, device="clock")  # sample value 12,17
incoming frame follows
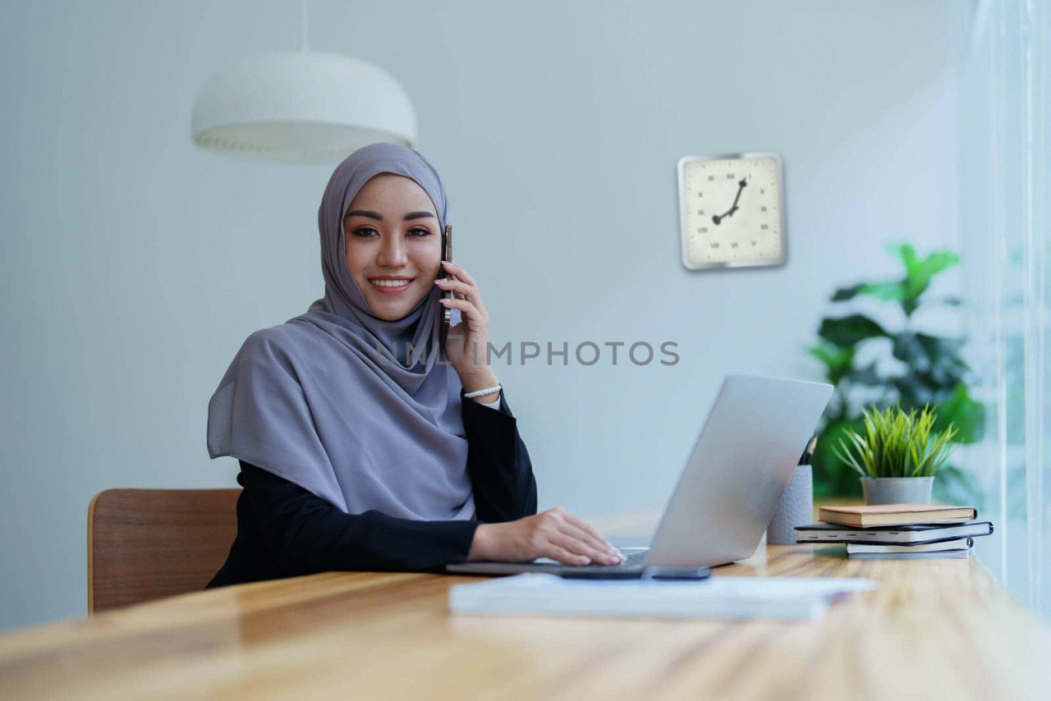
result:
8,04
